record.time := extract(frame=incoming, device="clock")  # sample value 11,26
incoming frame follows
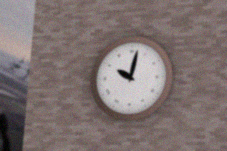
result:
10,02
